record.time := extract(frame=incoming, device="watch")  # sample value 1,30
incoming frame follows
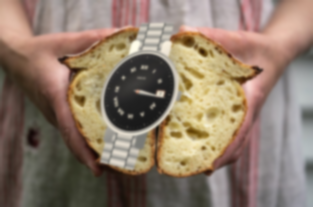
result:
3,16
